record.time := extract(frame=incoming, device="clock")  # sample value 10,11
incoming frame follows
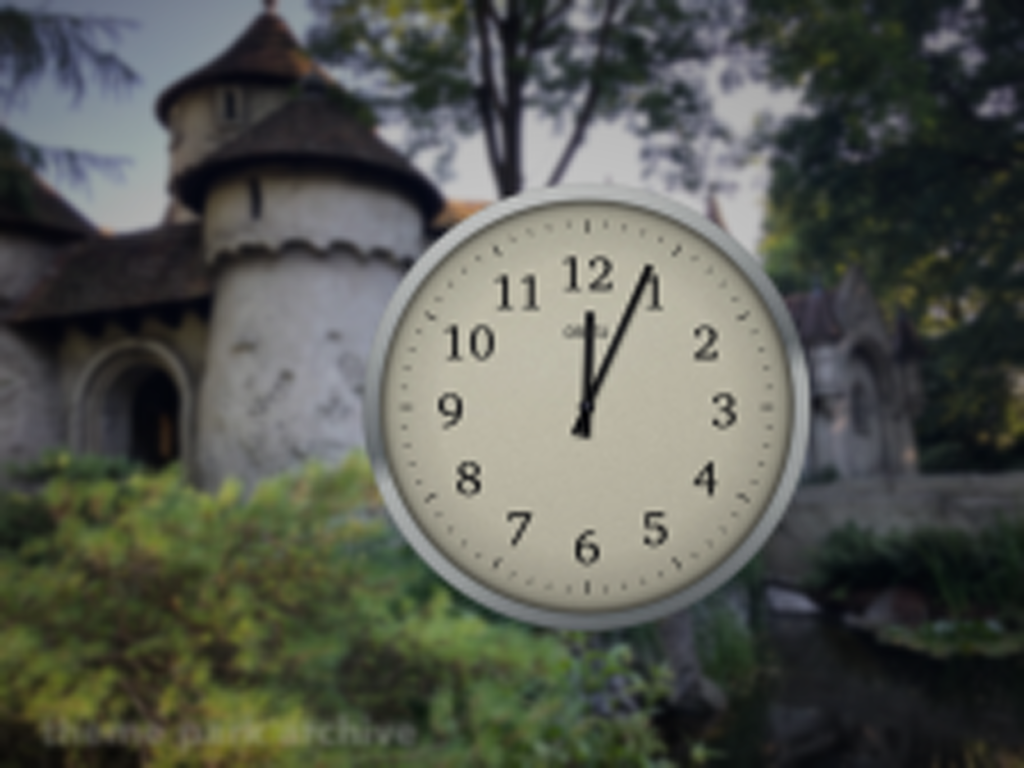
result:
12,04
